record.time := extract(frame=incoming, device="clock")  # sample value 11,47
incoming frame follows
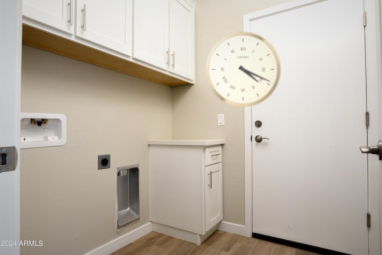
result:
4,19
